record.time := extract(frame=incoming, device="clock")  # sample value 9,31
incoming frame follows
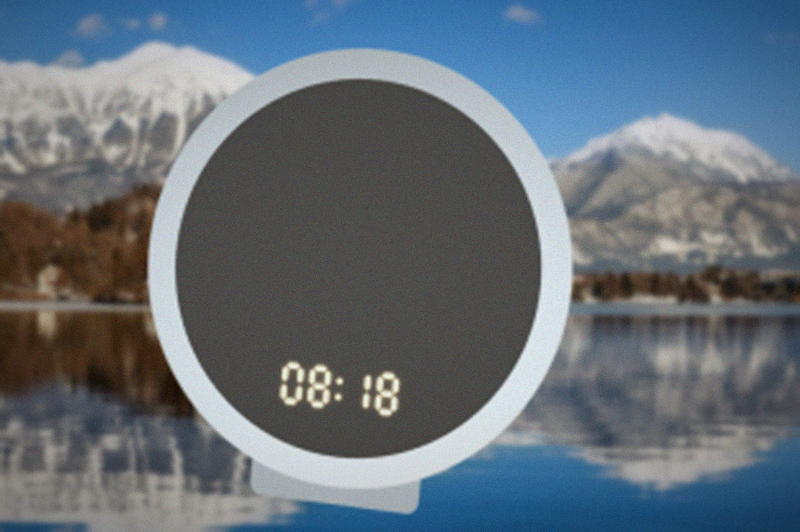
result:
8,18
